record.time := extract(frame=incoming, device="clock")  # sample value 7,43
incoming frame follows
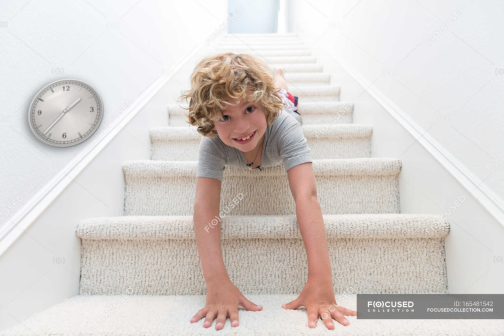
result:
1,37
